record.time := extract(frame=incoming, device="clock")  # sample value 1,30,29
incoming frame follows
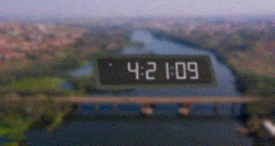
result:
4,21,09
